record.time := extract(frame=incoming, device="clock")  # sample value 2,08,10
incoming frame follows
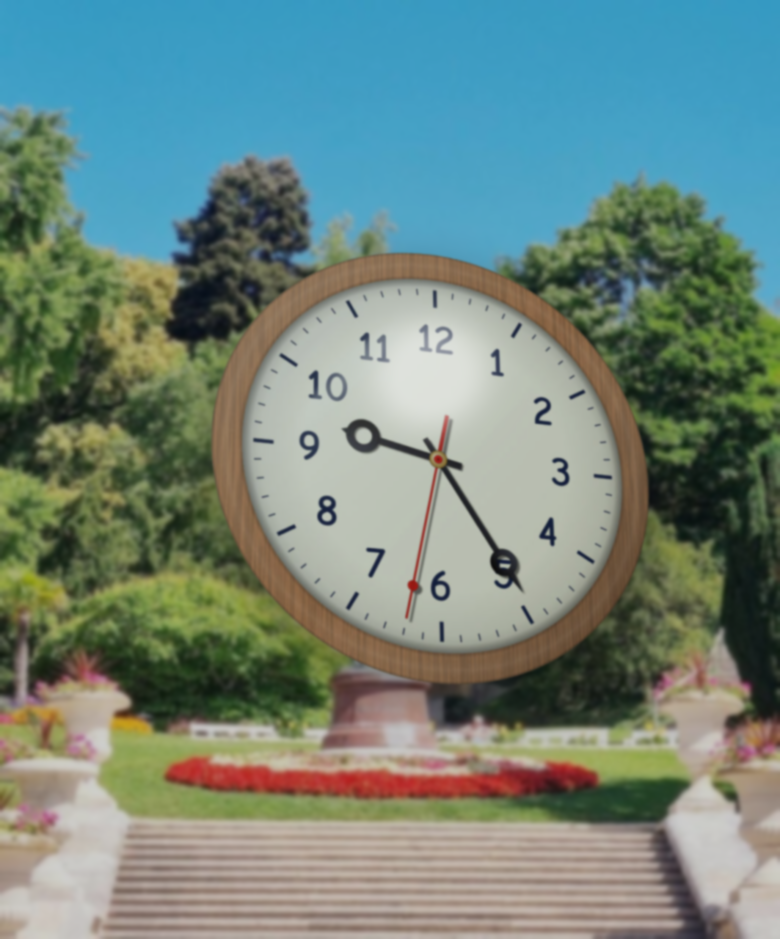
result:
9,24,32
